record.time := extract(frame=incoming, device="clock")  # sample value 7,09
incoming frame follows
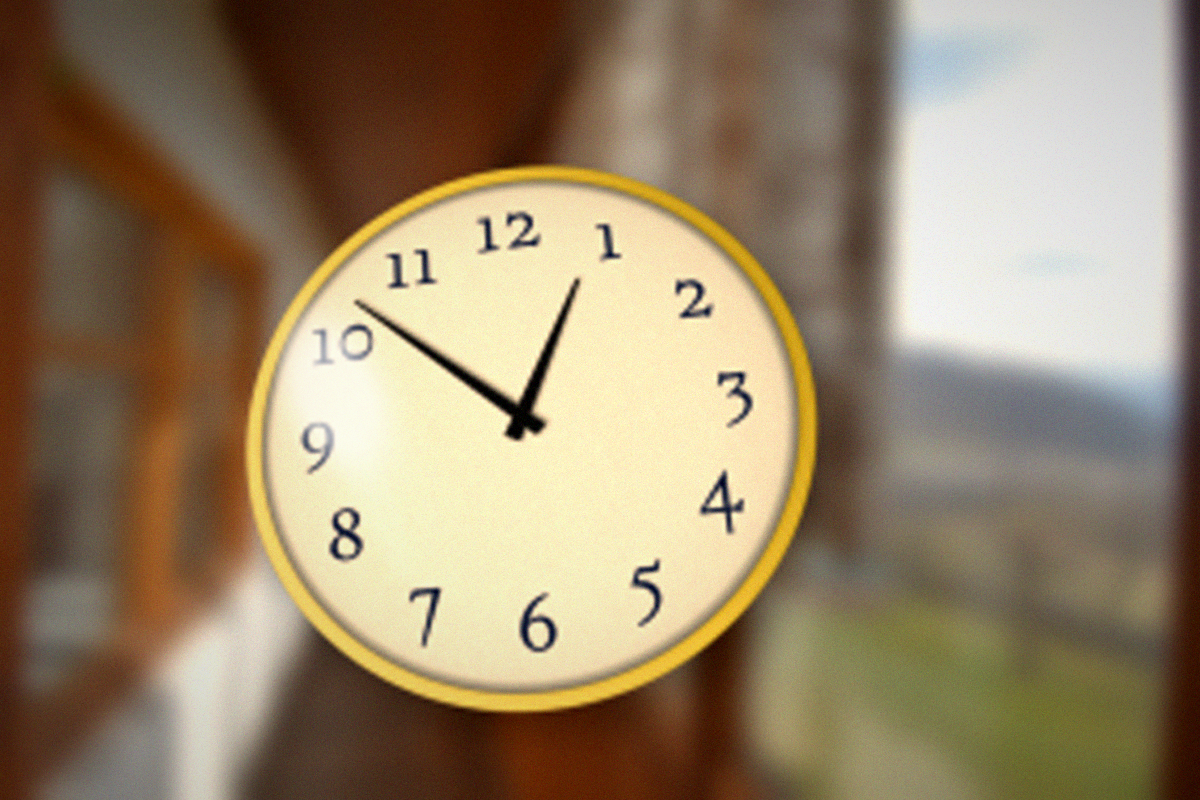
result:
12,52
